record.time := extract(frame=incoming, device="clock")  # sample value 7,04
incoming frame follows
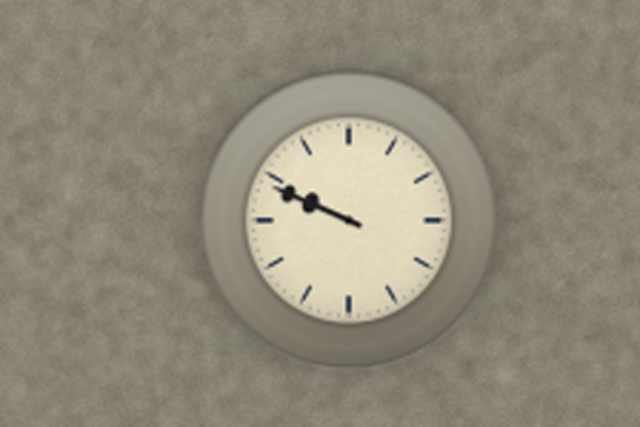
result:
9,49
